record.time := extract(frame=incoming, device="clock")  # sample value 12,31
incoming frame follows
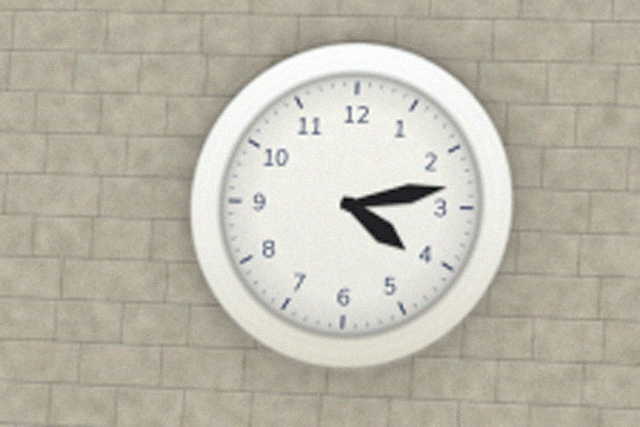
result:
4,13
